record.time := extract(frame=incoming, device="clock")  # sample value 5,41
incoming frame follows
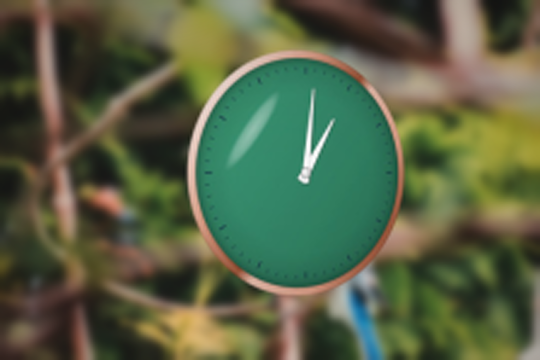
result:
1,01
